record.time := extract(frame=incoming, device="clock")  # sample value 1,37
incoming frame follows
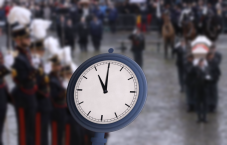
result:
11,00
